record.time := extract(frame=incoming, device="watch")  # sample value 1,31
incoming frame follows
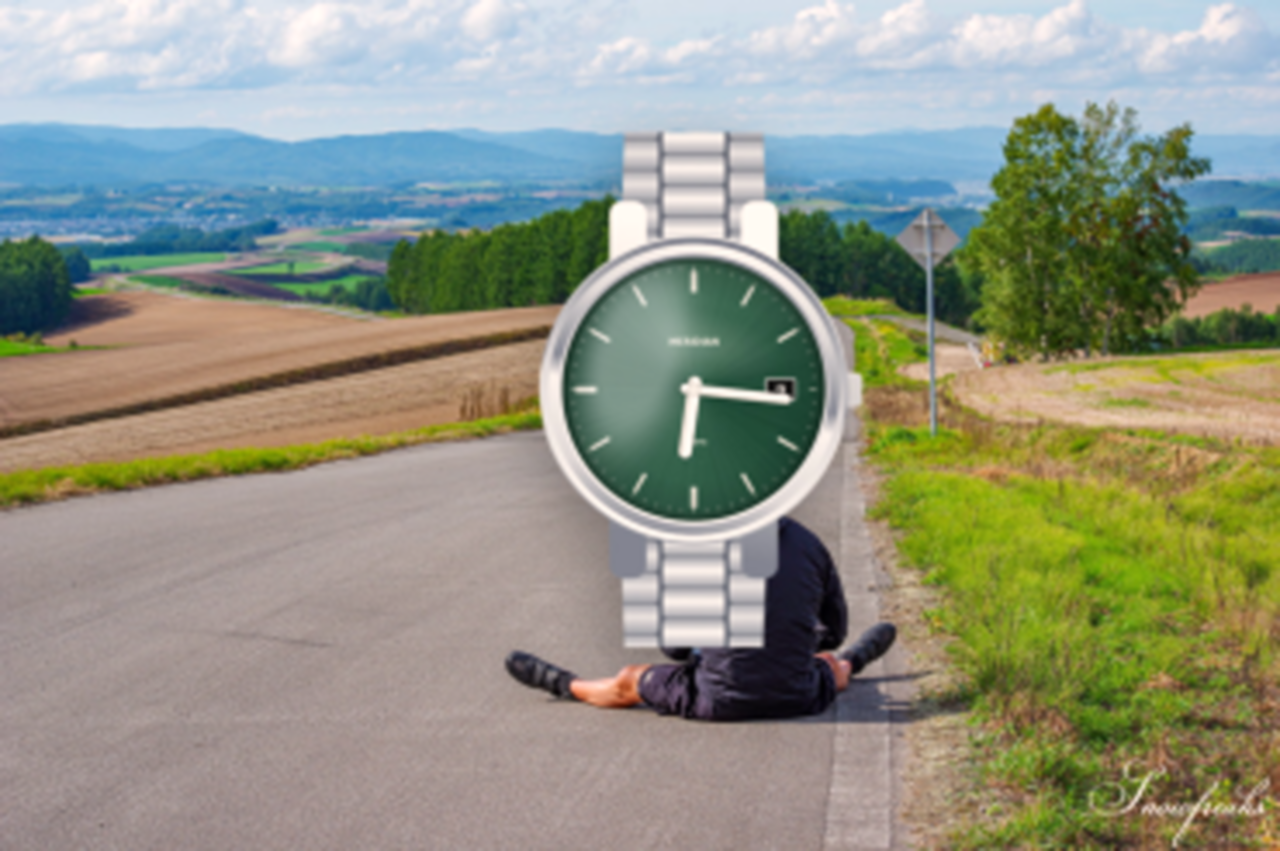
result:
6,16
